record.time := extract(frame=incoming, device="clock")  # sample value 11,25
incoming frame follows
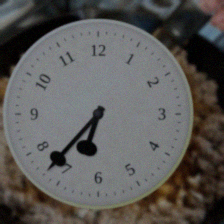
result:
6,37
